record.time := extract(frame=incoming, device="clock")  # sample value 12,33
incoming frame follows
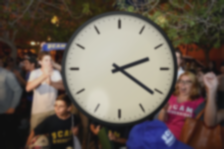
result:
2,21
